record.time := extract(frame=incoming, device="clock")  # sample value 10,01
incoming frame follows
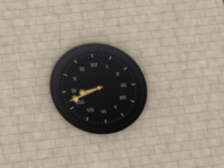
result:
8,42
